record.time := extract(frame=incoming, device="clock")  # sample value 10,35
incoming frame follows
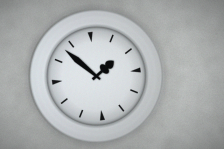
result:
1,53
